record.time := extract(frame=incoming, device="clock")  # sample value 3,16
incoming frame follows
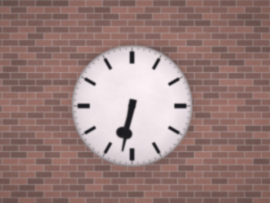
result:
6,32
